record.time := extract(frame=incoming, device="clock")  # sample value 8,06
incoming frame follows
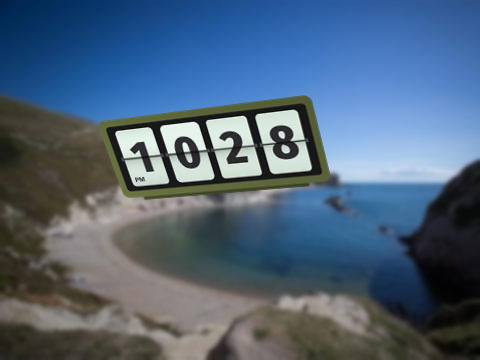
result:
10,28
